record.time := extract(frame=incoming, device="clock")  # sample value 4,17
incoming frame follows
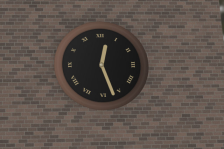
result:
12,27
